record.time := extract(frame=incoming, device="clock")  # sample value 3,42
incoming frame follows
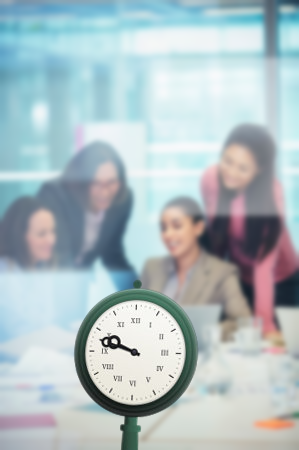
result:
9,48
